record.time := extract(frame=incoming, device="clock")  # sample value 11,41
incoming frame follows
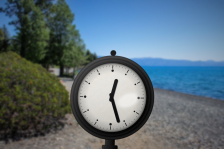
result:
12,27
